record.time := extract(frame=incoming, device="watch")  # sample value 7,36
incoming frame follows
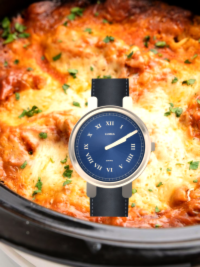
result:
2,10
